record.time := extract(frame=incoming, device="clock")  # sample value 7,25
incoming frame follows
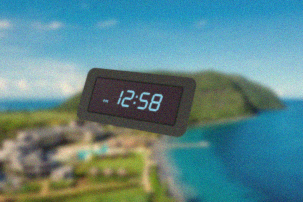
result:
12,58
